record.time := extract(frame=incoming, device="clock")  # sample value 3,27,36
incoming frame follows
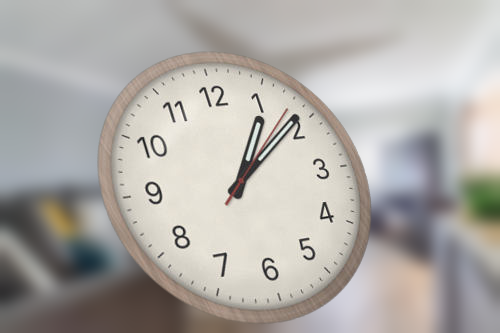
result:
1,09,08
